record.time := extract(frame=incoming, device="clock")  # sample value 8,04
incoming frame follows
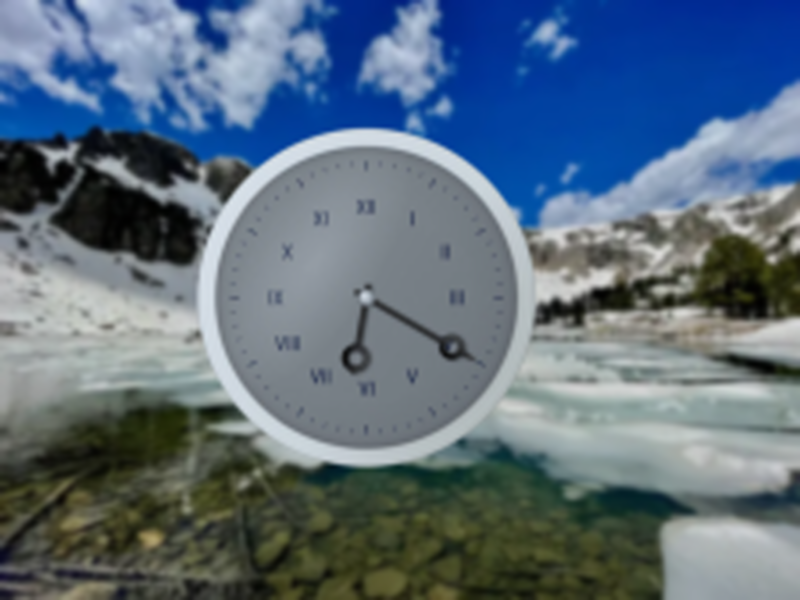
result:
6,20
